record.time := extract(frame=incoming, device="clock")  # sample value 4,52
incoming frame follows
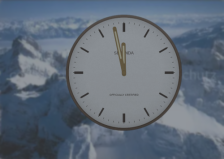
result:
11,58
